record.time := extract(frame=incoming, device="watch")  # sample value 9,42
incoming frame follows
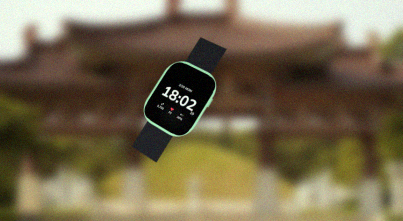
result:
18,02
